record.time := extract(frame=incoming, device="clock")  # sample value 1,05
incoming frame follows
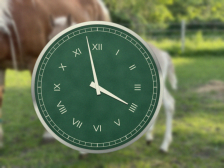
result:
3,58
